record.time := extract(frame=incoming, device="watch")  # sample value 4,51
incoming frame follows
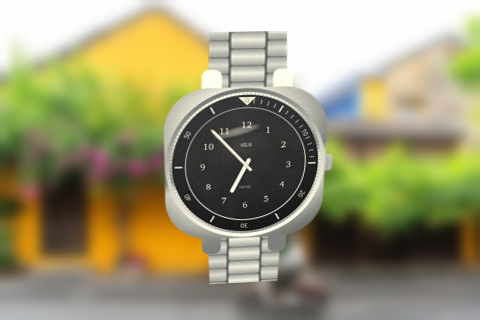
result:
6,53
